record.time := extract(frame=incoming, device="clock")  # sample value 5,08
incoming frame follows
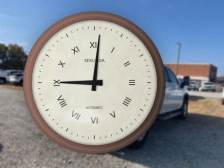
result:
9,01
